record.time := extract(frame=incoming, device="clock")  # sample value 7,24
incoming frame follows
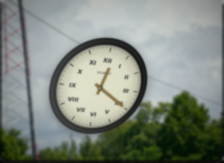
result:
12,20
